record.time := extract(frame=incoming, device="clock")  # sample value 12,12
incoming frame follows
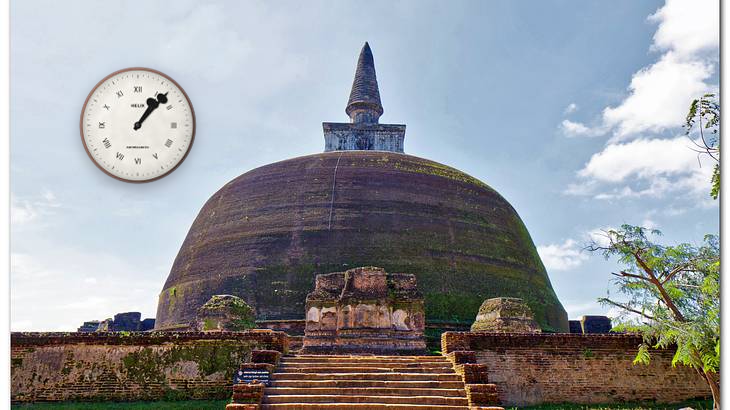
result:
1,07
